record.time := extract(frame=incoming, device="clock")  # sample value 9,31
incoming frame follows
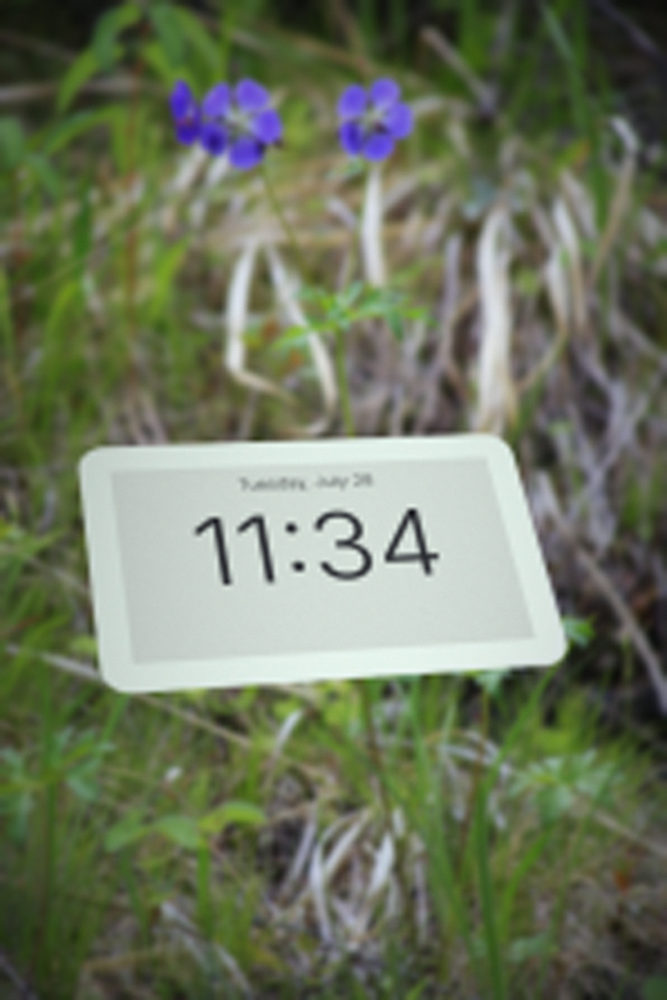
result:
11,34
